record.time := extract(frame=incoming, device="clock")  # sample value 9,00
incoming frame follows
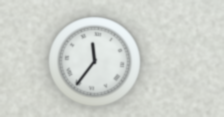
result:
11,35
